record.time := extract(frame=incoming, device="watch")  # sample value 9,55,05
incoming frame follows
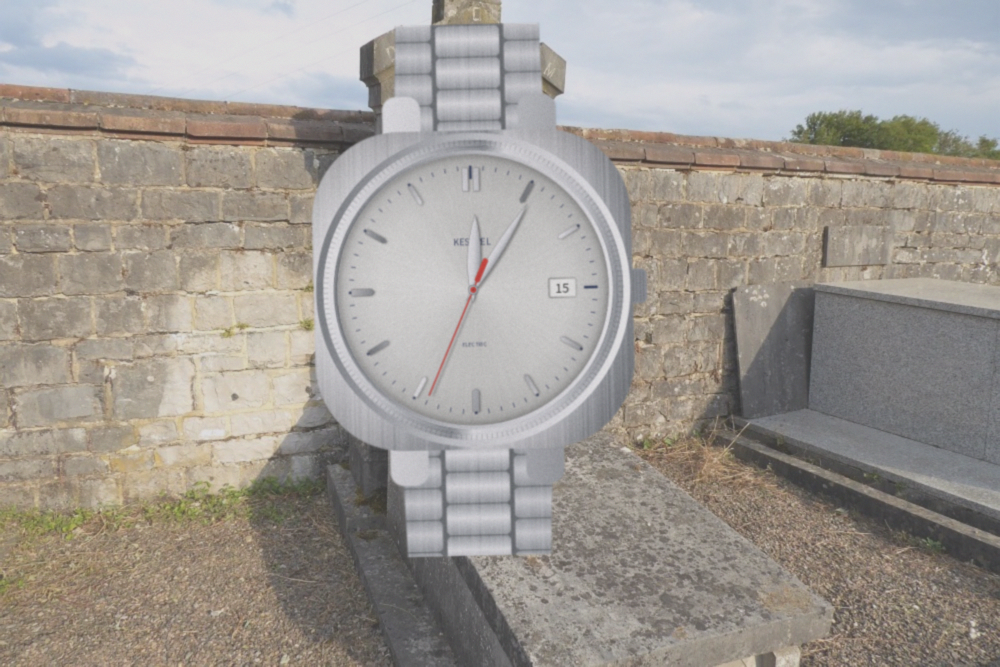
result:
12,05,34
